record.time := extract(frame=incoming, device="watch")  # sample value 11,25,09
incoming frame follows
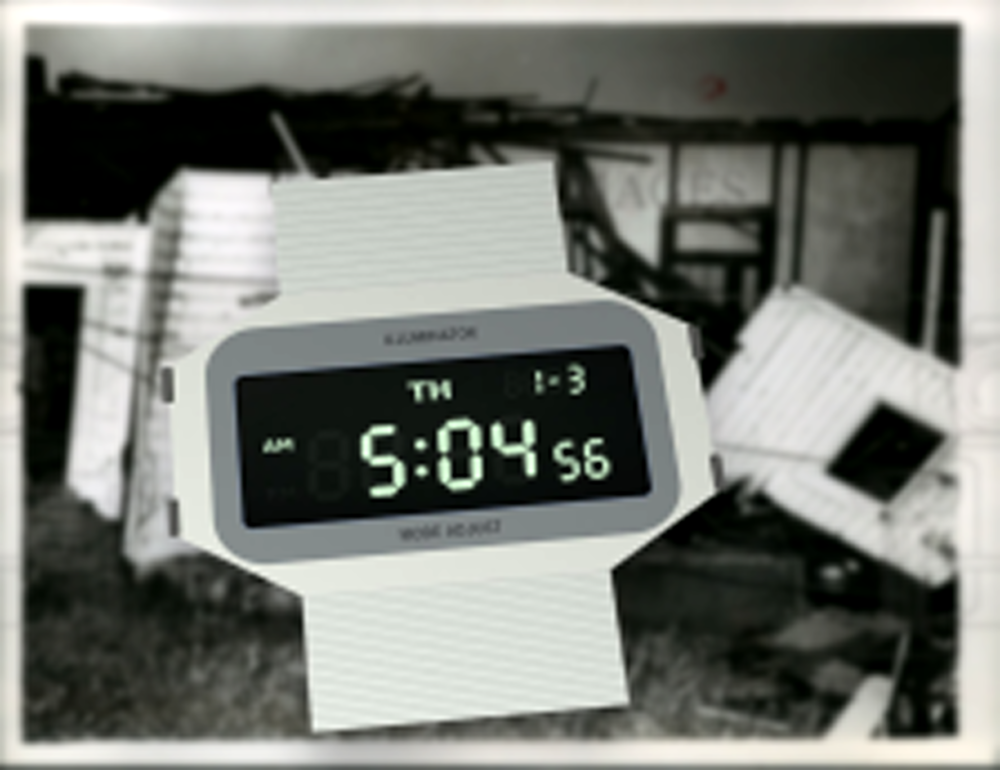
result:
5,04,56
